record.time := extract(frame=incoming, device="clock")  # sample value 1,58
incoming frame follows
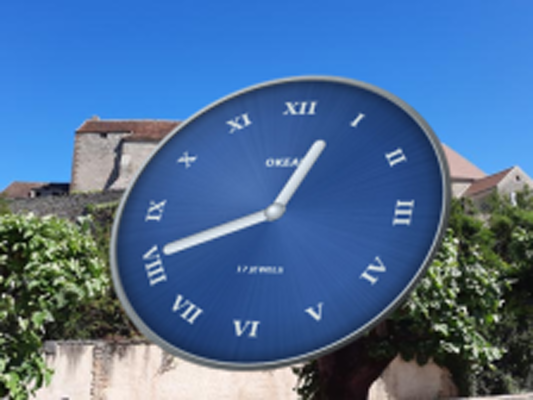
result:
12,41
